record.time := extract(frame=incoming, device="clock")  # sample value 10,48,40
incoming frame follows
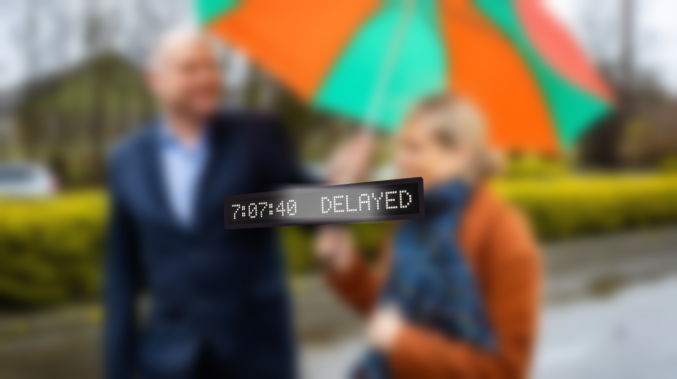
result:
7,07,40
